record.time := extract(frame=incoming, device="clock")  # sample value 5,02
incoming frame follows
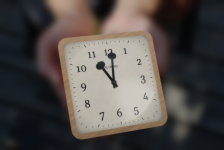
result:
11,01
